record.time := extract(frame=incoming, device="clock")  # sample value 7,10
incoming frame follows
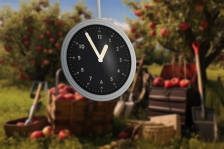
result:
12,55
